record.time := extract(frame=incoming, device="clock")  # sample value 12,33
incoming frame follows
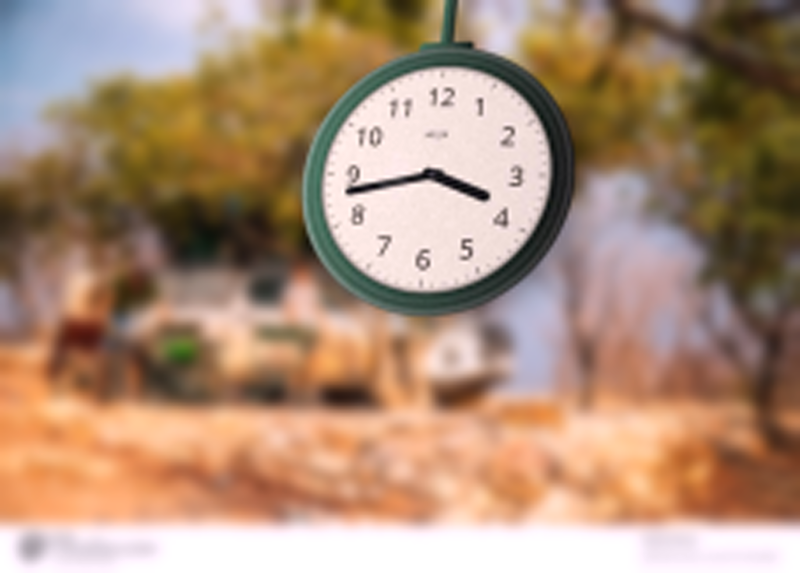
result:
3,43
